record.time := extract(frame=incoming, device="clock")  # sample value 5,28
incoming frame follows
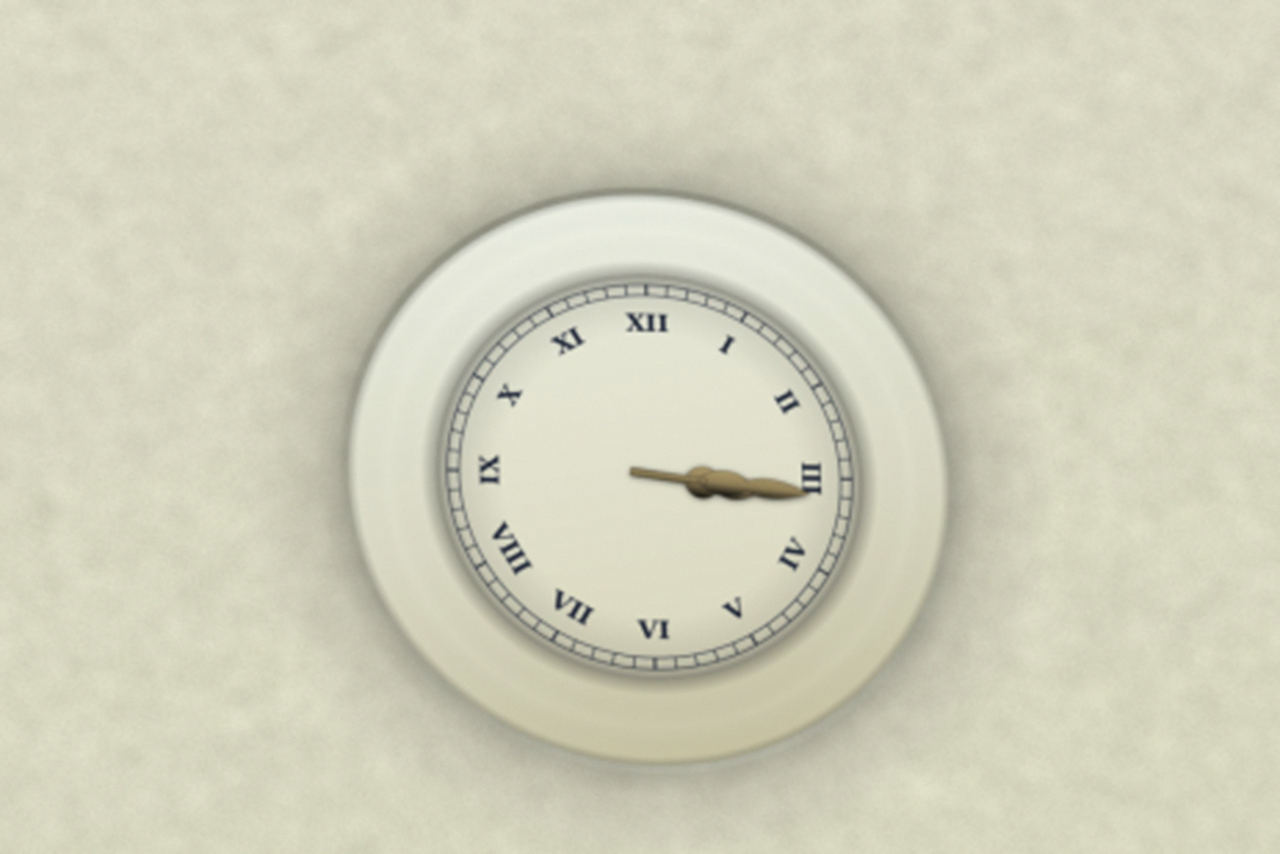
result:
3,16
